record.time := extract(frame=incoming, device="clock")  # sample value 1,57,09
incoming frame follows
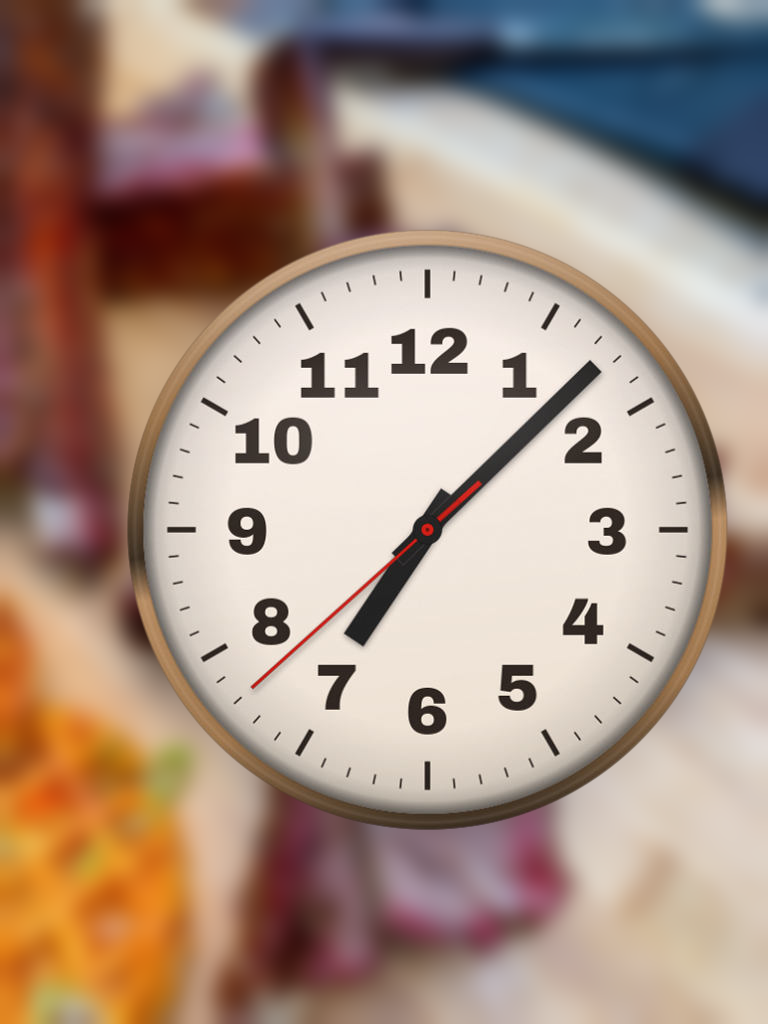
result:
7,07,38
